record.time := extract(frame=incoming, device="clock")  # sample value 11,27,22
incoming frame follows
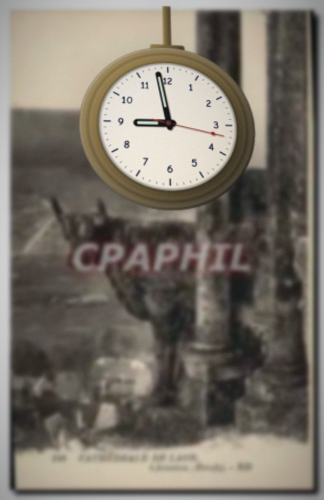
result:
8,58,17
